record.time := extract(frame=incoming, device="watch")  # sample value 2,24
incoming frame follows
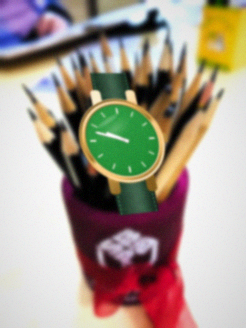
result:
9,48
